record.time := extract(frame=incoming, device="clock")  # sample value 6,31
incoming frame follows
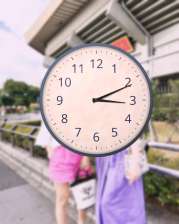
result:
3,11
